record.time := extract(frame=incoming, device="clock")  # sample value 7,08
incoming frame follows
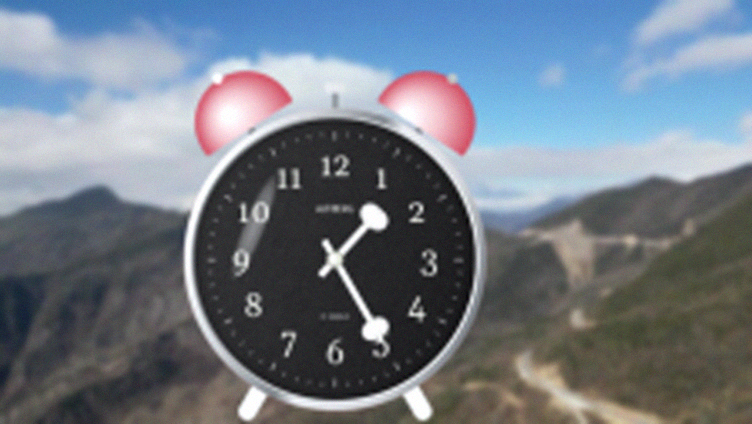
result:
1,25
